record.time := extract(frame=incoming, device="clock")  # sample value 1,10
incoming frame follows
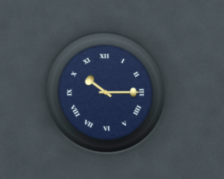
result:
10,15
